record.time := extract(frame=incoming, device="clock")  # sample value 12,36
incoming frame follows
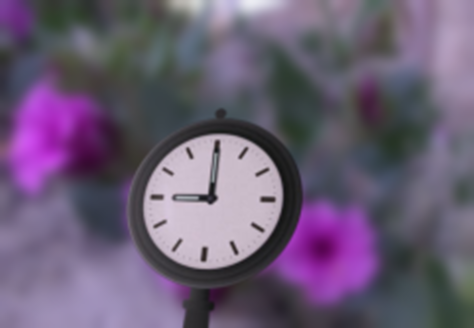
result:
9,00
